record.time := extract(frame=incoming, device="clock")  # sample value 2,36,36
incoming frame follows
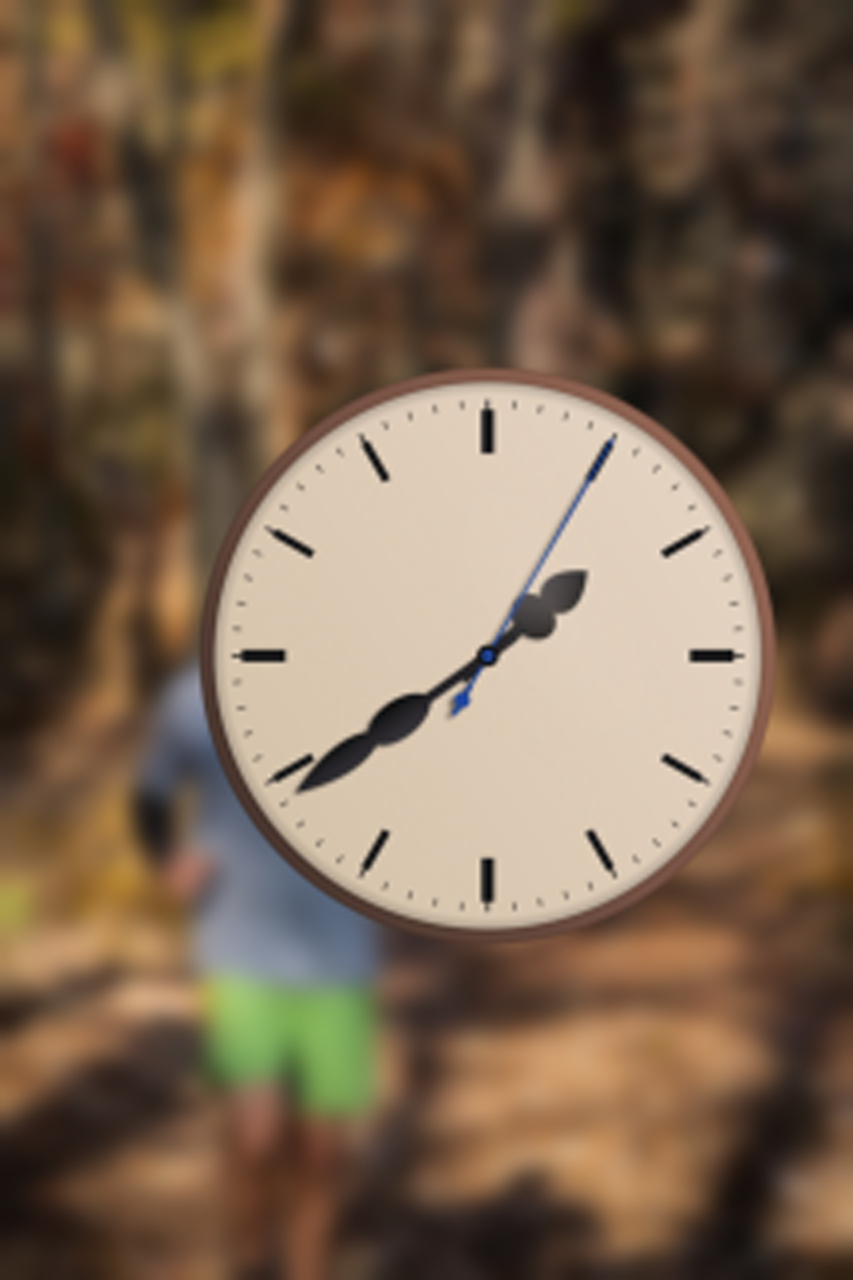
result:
1,39,05
